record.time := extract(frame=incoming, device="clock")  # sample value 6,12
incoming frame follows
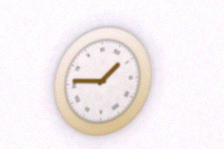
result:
12,41
